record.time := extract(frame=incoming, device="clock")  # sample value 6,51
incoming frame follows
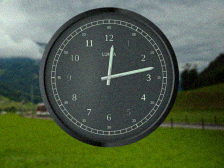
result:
12,13
